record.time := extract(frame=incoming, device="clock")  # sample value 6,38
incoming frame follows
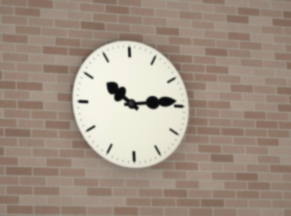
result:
10,14
